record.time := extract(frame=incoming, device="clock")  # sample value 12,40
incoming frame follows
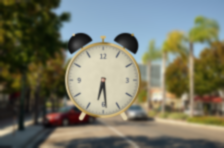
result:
6,29
